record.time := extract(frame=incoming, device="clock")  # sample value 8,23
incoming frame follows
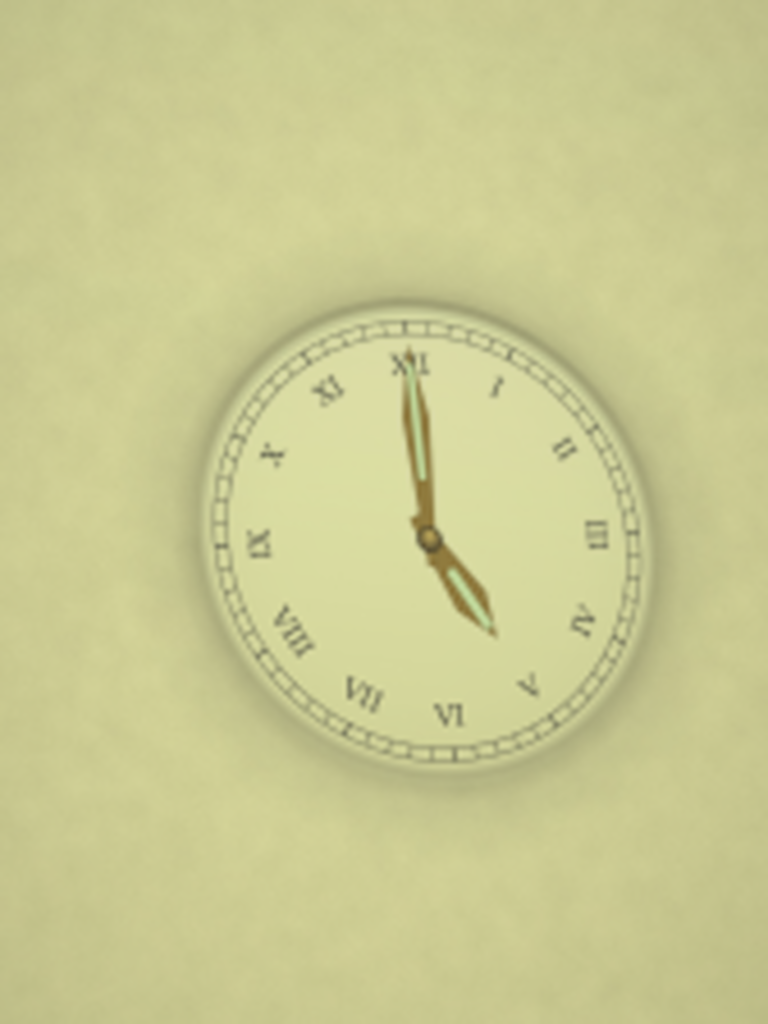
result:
5,00
